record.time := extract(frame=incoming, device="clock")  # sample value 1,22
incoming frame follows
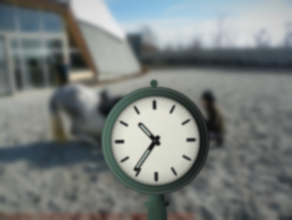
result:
10,36
